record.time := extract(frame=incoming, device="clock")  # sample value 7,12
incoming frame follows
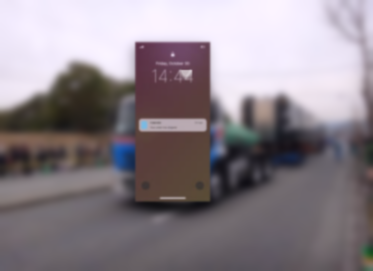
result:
14,44
